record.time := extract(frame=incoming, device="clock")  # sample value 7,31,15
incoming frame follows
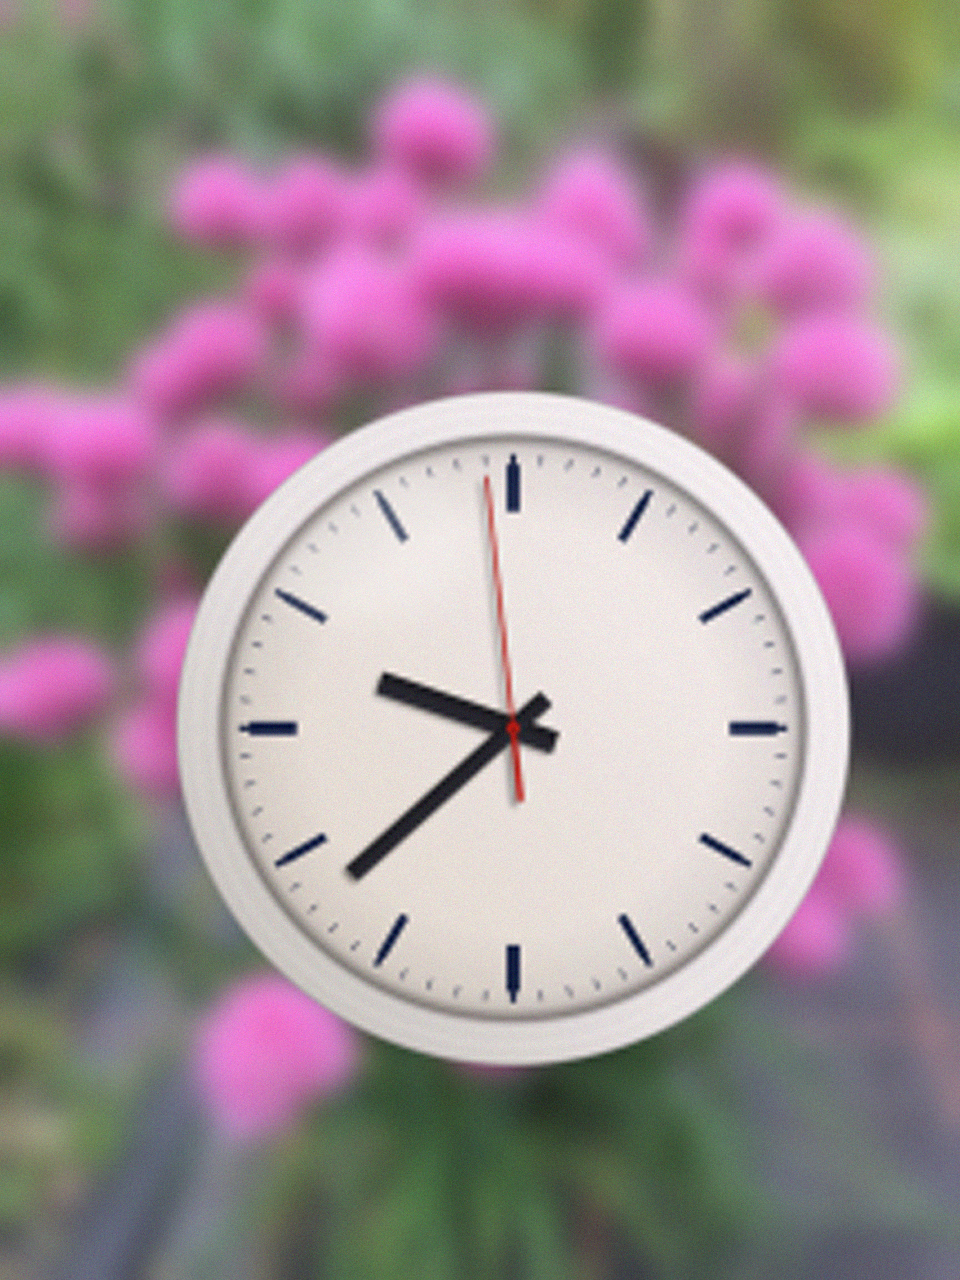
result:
9,37,59
